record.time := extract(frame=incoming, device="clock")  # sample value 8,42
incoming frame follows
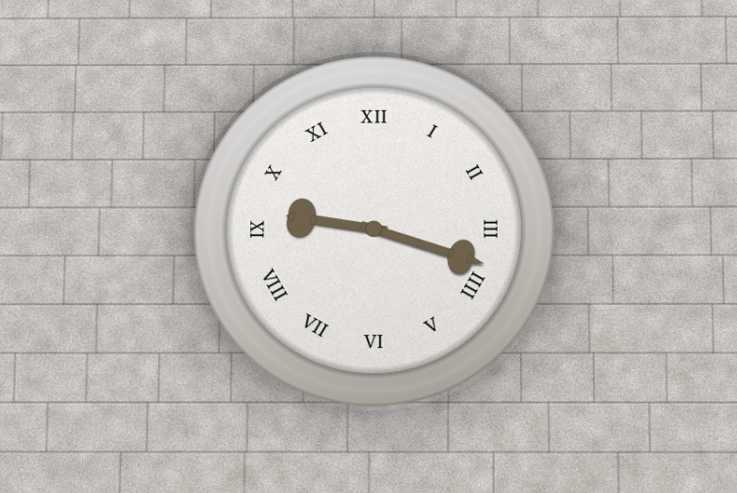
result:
9,18
